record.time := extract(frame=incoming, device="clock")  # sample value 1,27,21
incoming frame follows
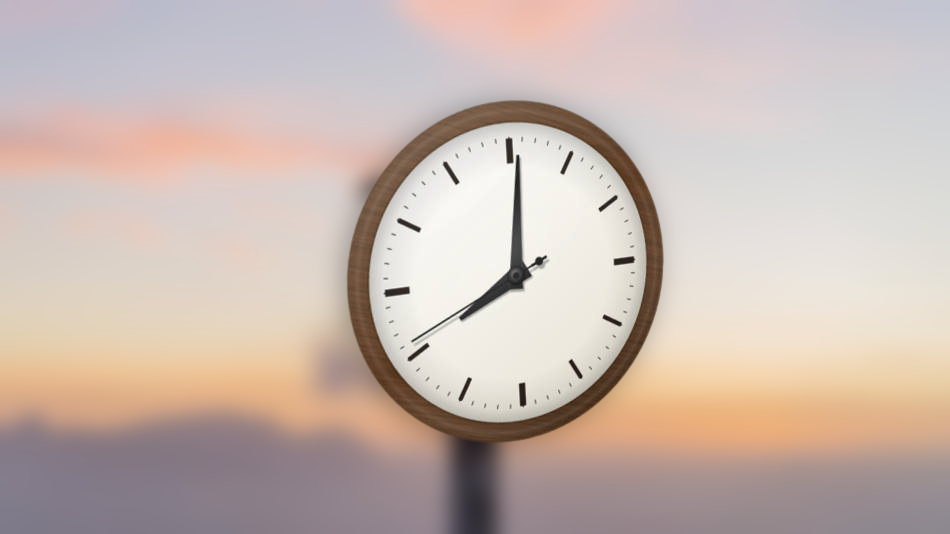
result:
8,00,41
